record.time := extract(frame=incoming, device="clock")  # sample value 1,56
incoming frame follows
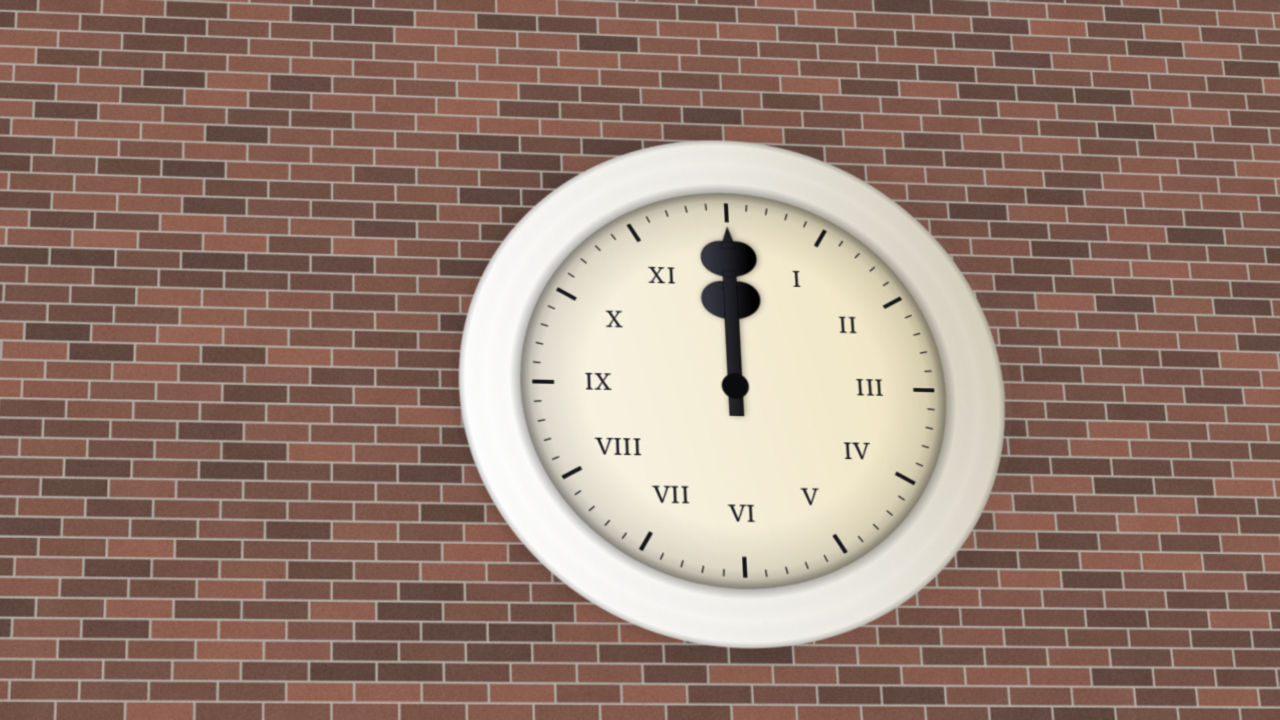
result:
12,00
